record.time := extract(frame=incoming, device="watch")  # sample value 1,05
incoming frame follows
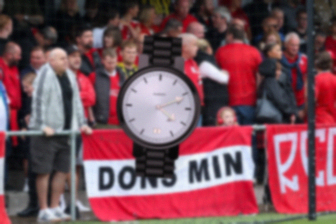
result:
4,11
